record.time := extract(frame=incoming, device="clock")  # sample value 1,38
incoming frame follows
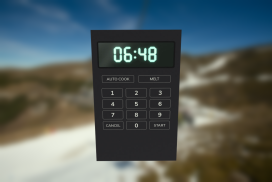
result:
6,48
